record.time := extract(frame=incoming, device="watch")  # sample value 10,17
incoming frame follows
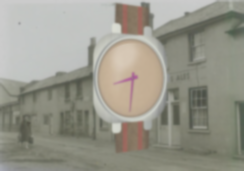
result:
8,31
